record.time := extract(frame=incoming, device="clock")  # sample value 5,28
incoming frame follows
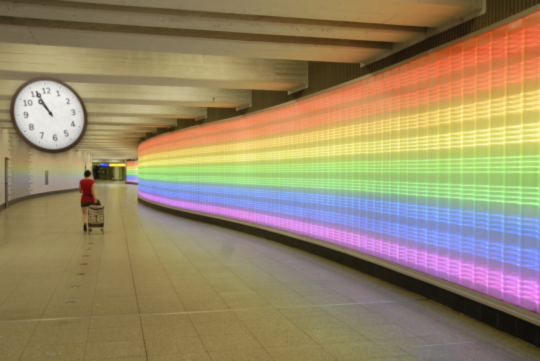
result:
10,56
